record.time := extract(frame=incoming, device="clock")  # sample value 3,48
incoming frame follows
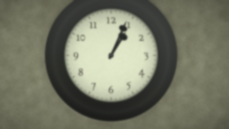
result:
1,04
